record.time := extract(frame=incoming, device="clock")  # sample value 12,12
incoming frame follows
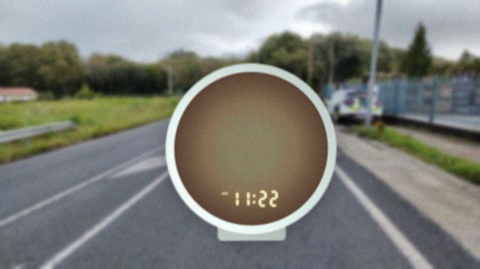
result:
11,22
